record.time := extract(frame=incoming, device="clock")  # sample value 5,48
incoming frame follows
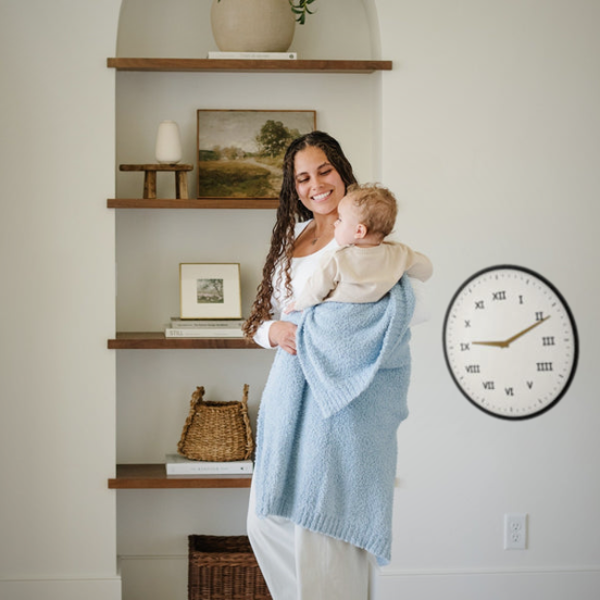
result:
9,11
